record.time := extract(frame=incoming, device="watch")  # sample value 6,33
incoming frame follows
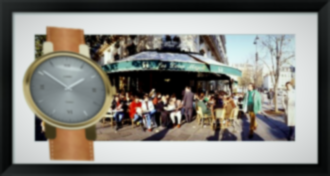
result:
1,51
